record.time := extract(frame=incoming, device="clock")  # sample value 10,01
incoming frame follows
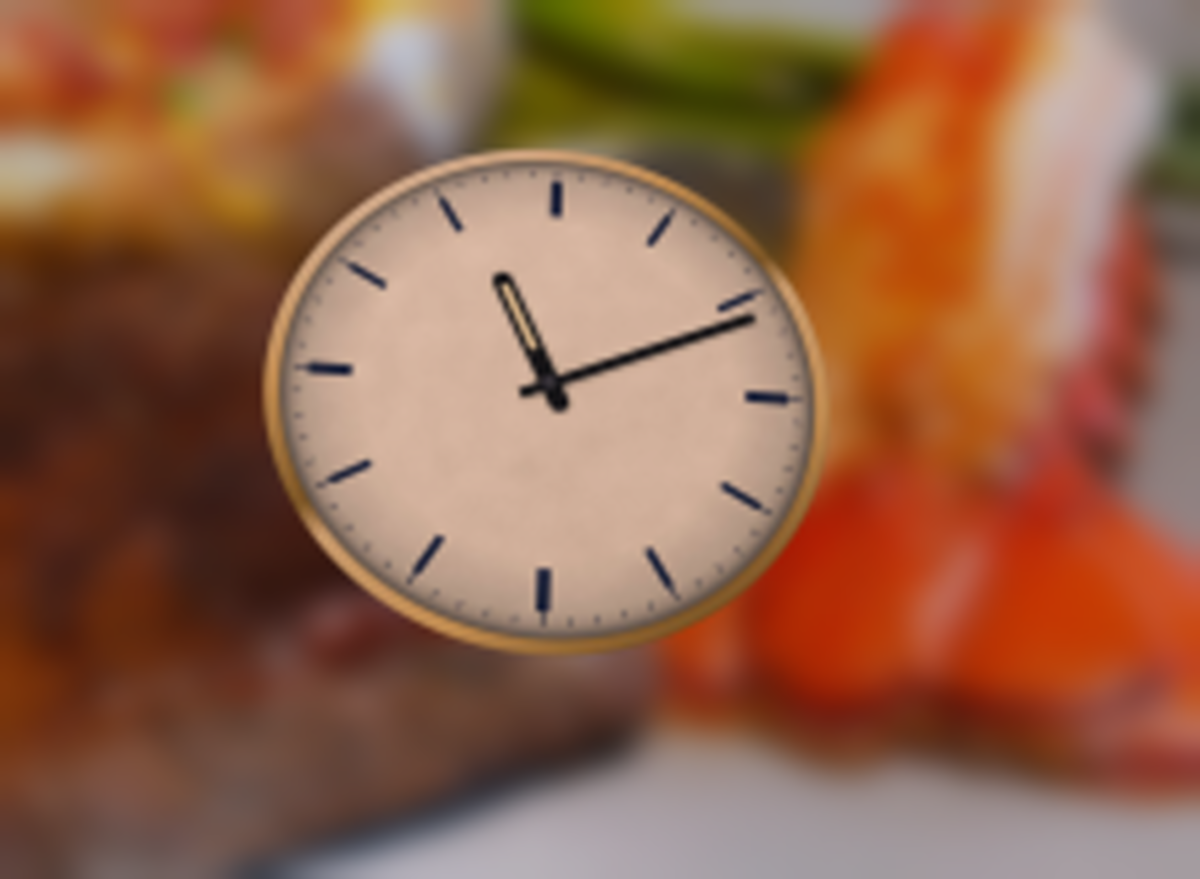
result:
11,11
